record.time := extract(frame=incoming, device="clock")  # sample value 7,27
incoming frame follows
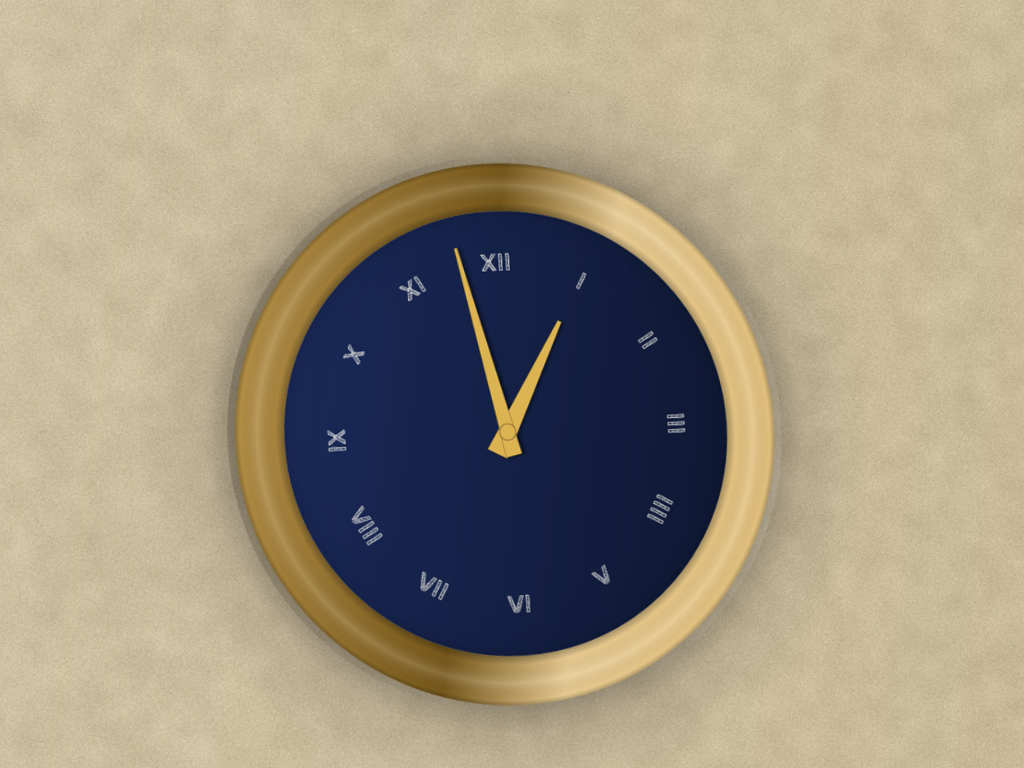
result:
12,58
